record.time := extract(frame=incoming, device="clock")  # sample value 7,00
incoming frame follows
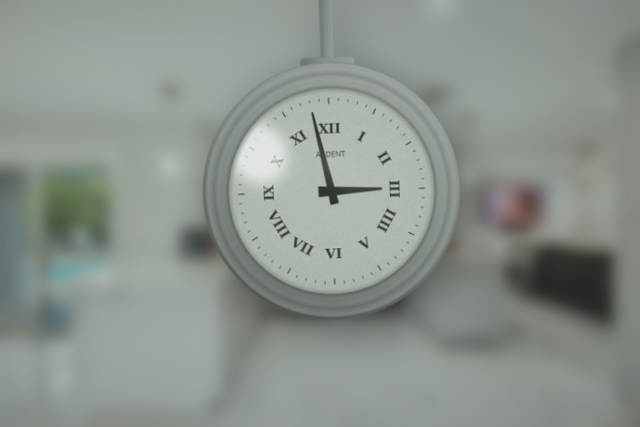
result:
2,58
